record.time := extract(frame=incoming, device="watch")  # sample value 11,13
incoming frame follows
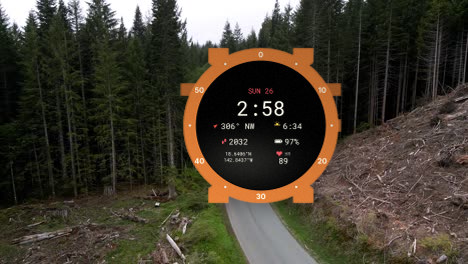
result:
2,58
